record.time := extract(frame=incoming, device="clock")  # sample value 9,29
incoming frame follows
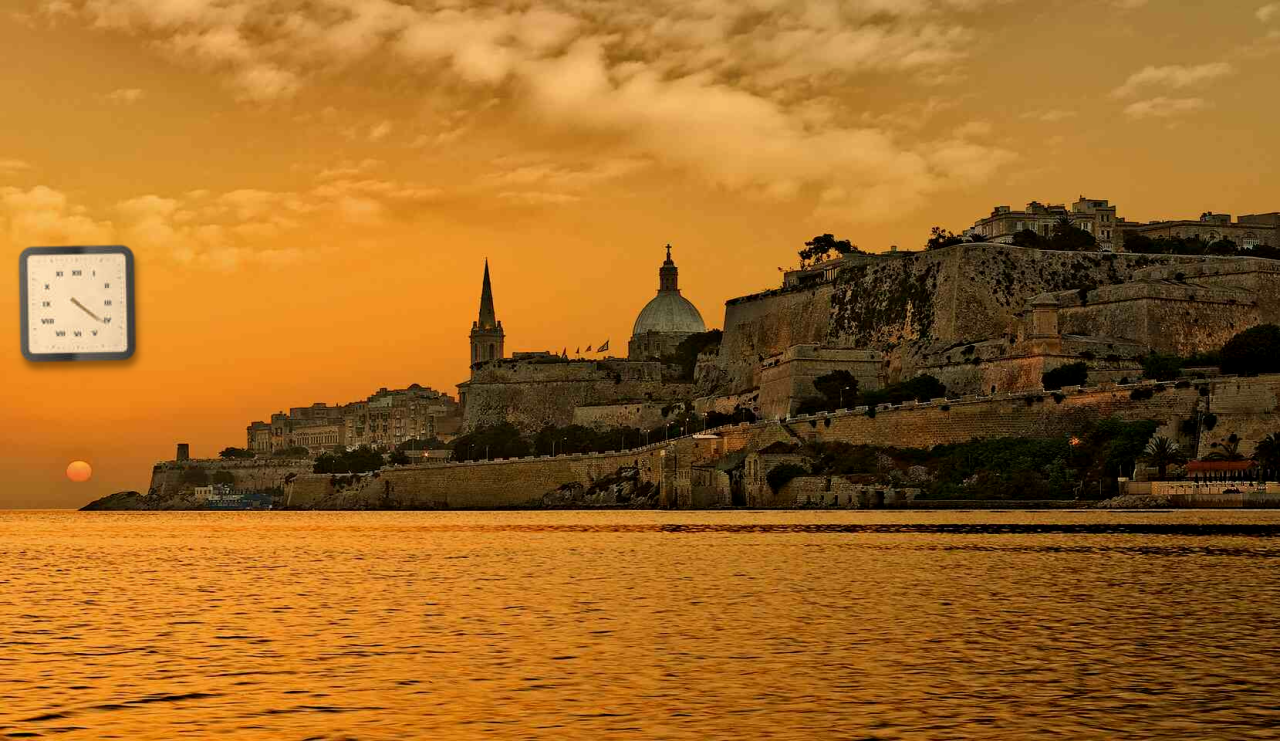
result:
4,21
